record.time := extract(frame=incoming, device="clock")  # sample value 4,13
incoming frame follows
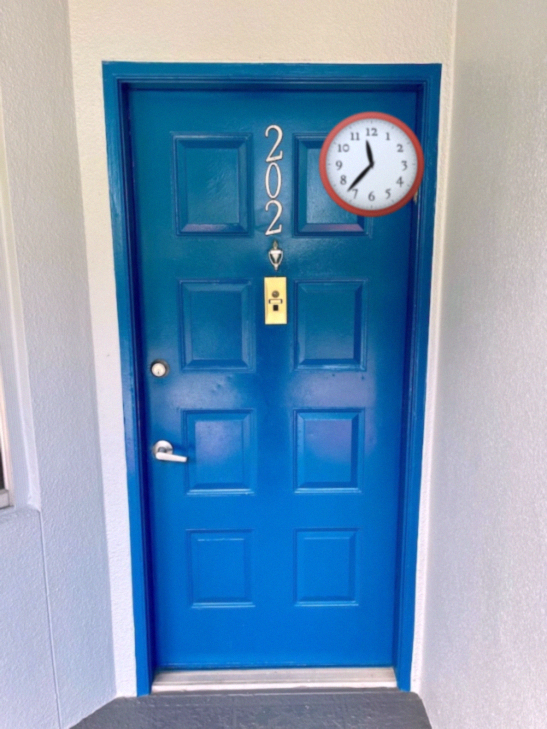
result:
11,37
